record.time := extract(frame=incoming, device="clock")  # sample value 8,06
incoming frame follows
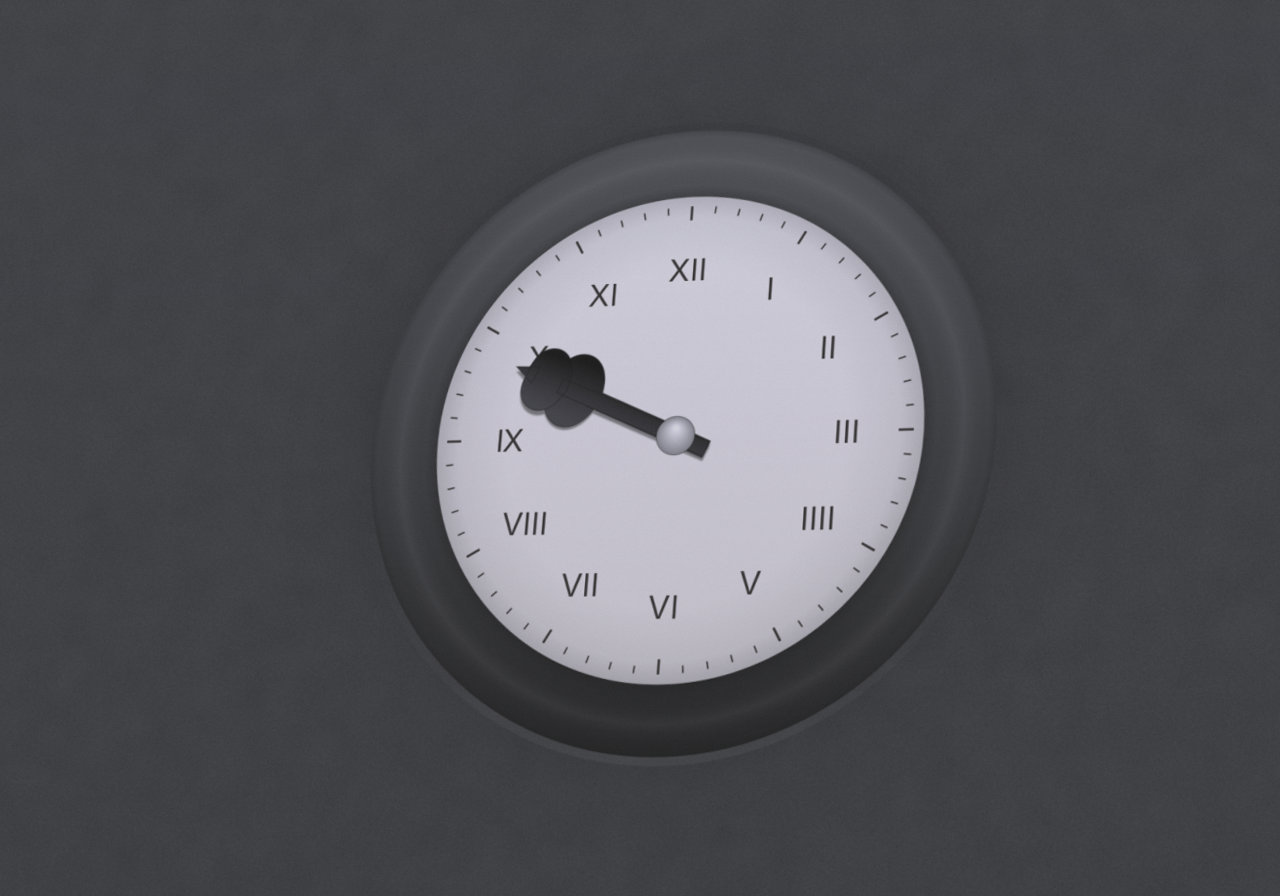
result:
9,49
